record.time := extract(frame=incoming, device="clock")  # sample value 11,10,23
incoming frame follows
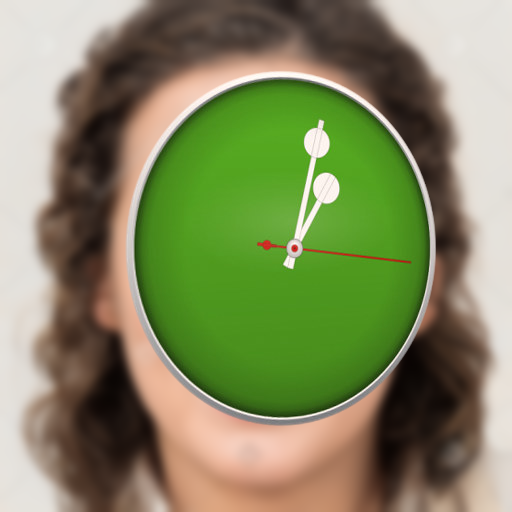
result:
1,02,16
